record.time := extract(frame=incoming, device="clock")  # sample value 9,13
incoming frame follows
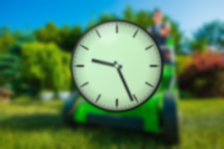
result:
9,26
